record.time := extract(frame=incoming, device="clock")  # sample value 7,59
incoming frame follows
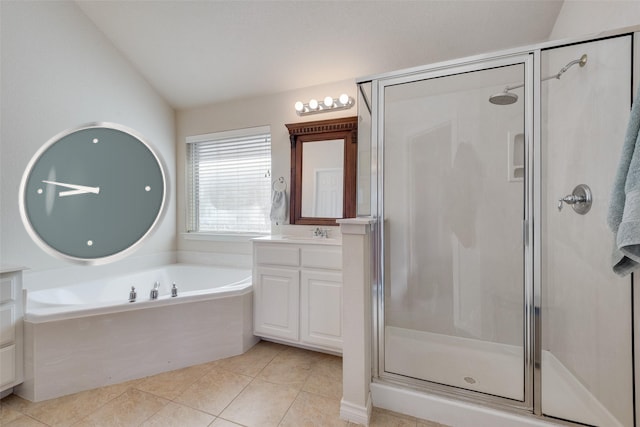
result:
8,47
